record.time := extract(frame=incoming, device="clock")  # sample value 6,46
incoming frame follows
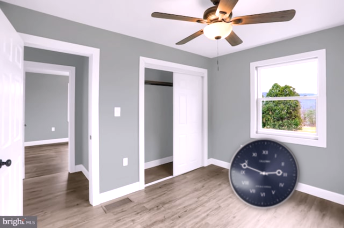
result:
2,48
